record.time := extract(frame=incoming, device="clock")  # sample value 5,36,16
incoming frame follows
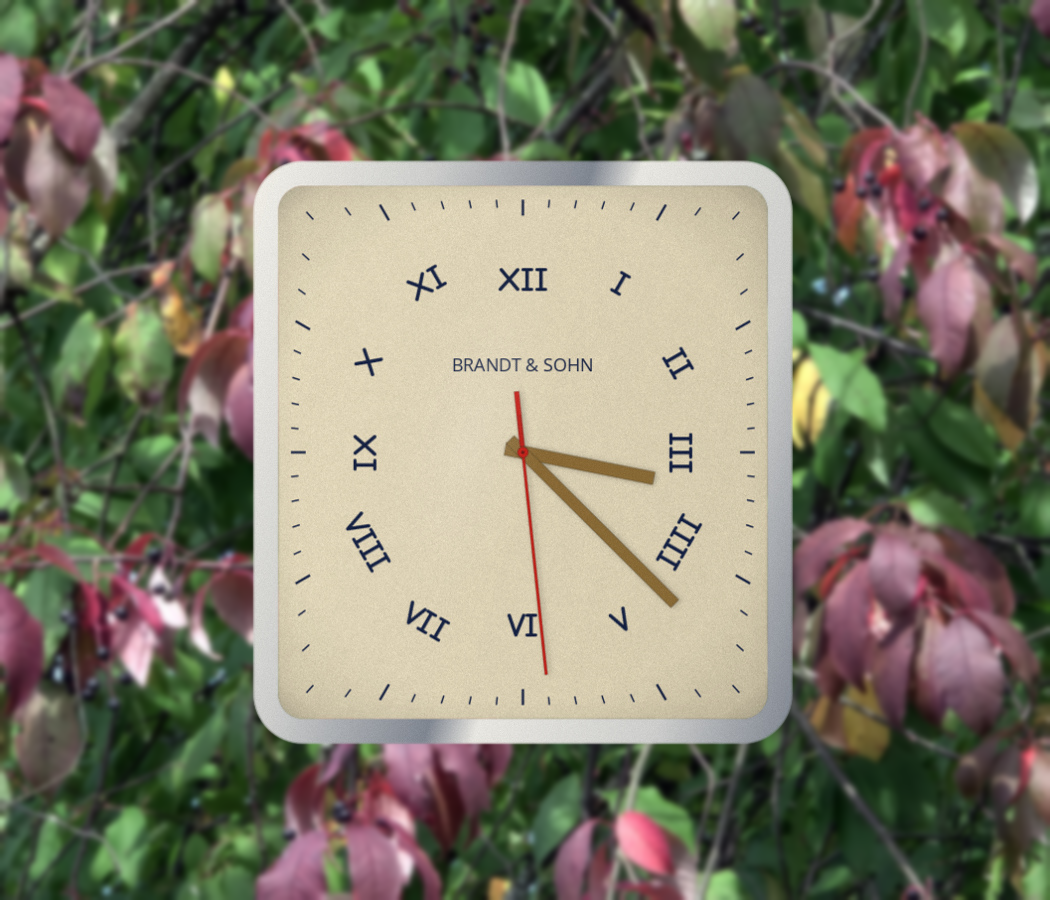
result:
3,22,29
